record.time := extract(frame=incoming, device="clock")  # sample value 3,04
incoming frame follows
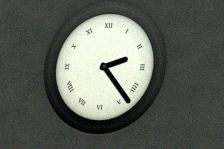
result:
2,23
